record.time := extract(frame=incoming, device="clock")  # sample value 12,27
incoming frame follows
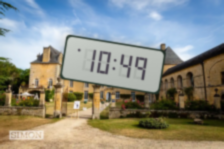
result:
10,49
